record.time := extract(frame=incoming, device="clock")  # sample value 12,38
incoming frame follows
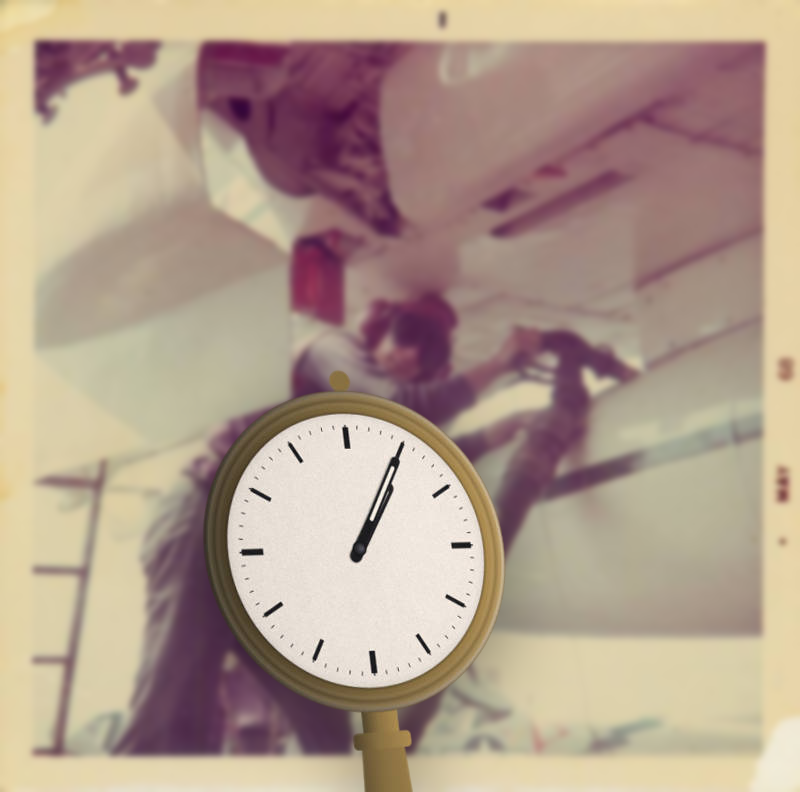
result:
1,05
